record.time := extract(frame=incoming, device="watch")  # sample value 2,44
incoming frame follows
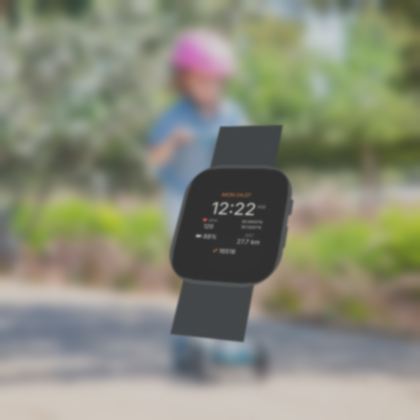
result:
12,22
